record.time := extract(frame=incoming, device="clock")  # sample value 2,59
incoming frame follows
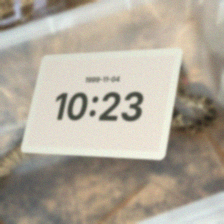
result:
10,23
